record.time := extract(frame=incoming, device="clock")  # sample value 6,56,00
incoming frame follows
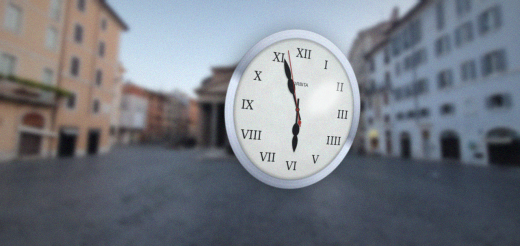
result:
5,55,57
